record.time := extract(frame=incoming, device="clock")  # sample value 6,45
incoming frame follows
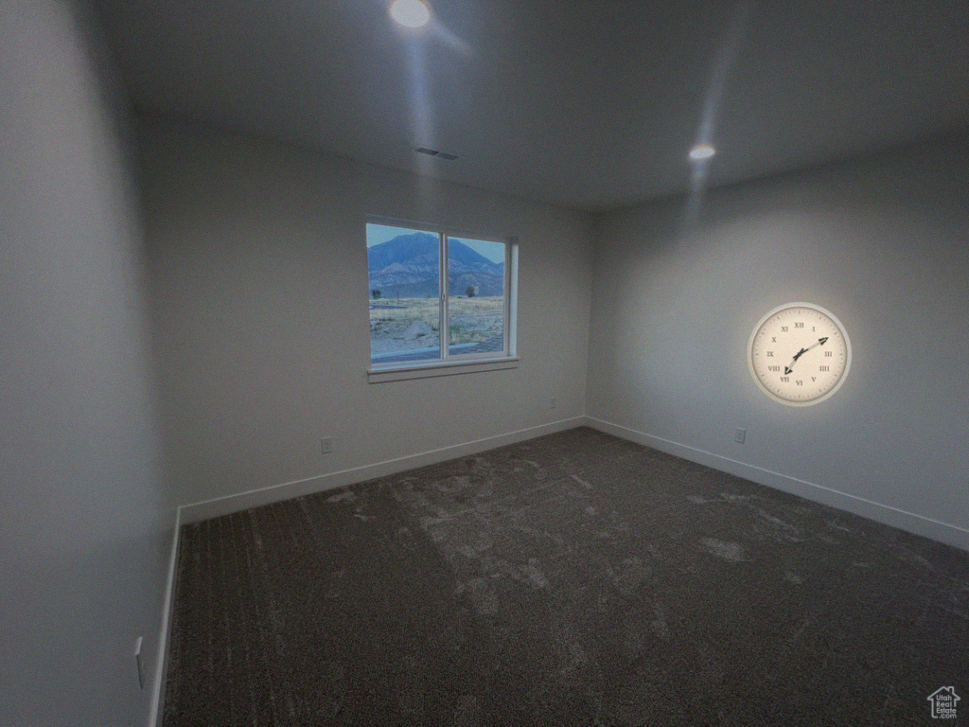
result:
7,10
